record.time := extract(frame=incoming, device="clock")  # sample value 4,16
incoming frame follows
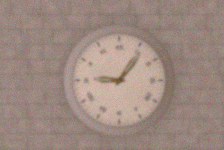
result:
9,06
